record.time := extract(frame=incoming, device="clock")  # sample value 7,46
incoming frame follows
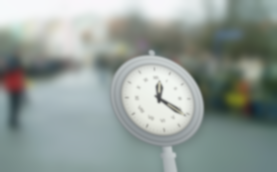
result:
12,21
